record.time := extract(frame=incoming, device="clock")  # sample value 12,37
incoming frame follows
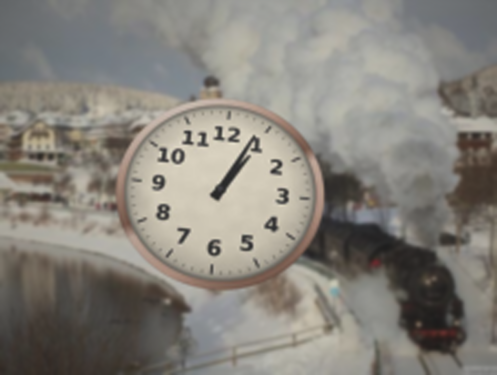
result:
1,04
